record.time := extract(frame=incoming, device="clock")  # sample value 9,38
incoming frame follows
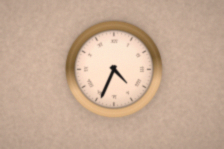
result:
4,34
